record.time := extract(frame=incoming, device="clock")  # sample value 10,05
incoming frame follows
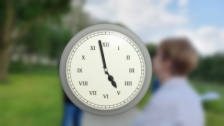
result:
4,58
